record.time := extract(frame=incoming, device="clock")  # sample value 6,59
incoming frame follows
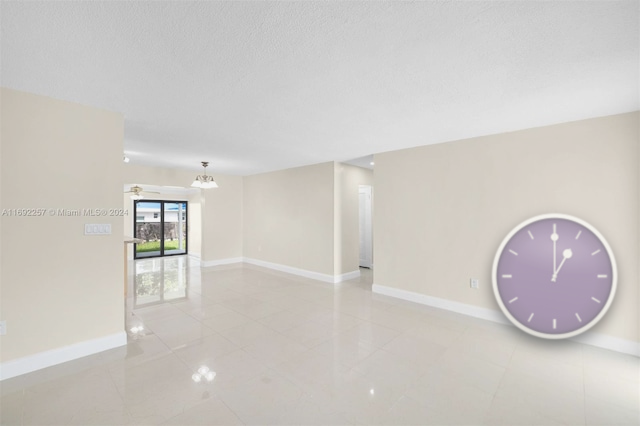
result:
1,00
